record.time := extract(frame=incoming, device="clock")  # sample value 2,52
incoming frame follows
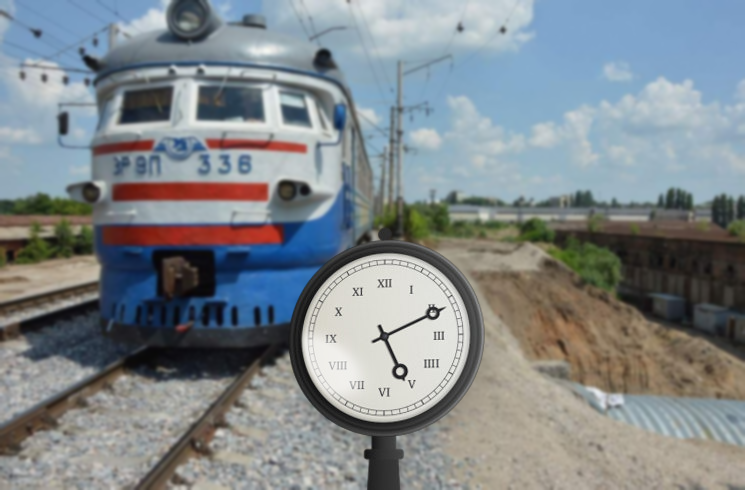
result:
5,11
